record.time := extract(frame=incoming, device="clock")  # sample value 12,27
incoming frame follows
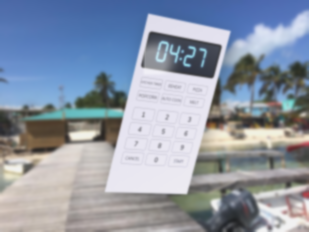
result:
4,27
